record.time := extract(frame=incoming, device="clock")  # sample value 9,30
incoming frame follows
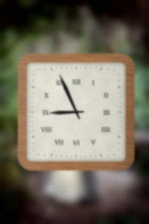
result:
8,56
